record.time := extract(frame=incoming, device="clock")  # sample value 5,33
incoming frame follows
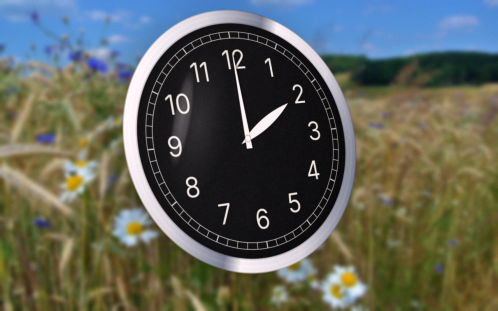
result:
2,00
